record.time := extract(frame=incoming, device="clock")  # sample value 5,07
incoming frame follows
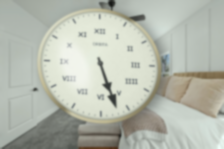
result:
5,27
